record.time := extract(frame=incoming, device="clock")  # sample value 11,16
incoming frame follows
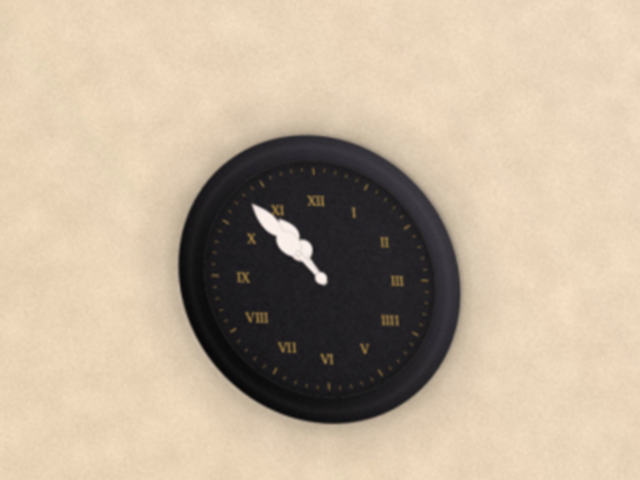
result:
10,53
